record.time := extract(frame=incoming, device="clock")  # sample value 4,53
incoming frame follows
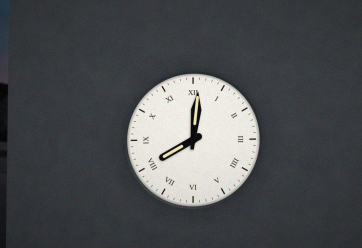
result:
8,01
